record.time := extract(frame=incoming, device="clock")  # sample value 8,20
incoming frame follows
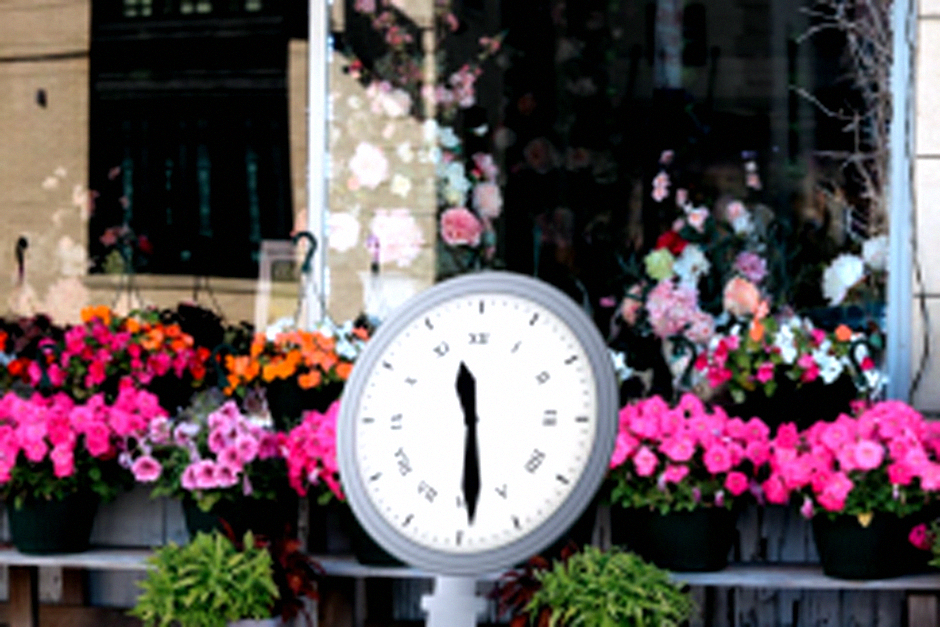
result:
11,29
